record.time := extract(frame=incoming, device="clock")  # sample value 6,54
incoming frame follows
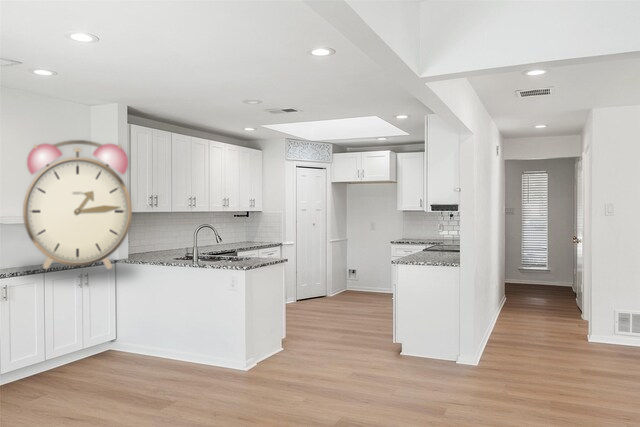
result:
1,14
